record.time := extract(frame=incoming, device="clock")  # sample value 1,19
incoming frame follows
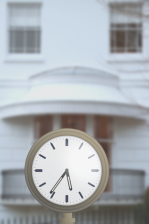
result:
5,36
